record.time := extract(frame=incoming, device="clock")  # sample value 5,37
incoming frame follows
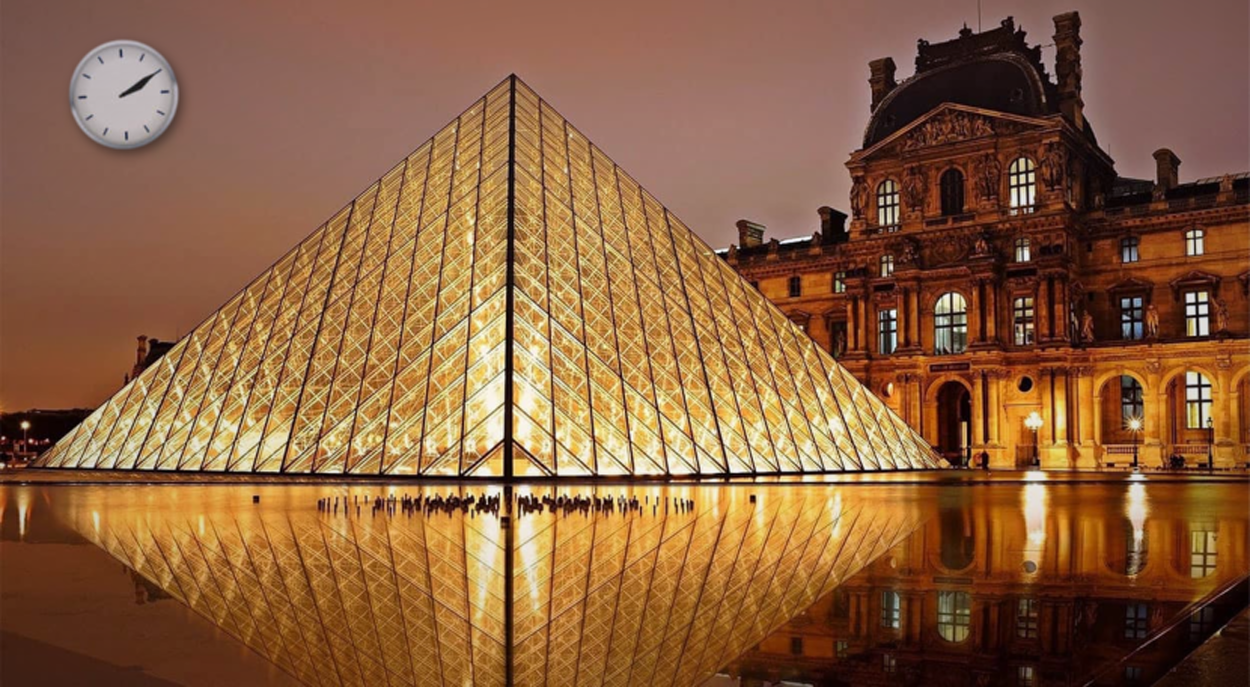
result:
2,10
